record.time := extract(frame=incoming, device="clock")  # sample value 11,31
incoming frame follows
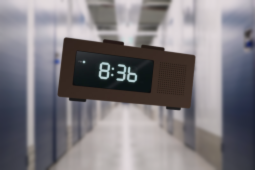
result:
8,36
